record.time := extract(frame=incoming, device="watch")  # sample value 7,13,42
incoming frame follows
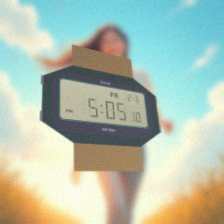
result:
5,05,10
